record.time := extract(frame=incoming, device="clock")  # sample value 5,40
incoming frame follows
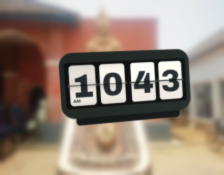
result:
10,43
